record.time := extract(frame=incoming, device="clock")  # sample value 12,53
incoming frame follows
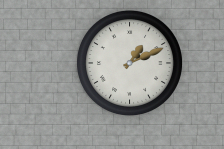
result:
1,11
